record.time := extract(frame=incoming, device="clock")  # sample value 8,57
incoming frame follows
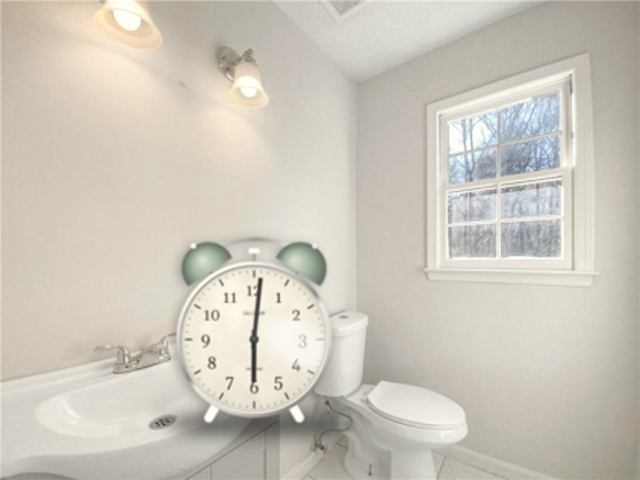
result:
6,01
